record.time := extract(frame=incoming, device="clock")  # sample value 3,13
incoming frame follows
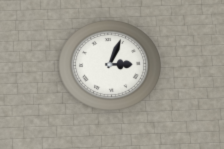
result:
3,04
